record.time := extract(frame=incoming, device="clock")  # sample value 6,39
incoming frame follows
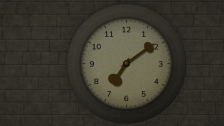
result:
7,09
